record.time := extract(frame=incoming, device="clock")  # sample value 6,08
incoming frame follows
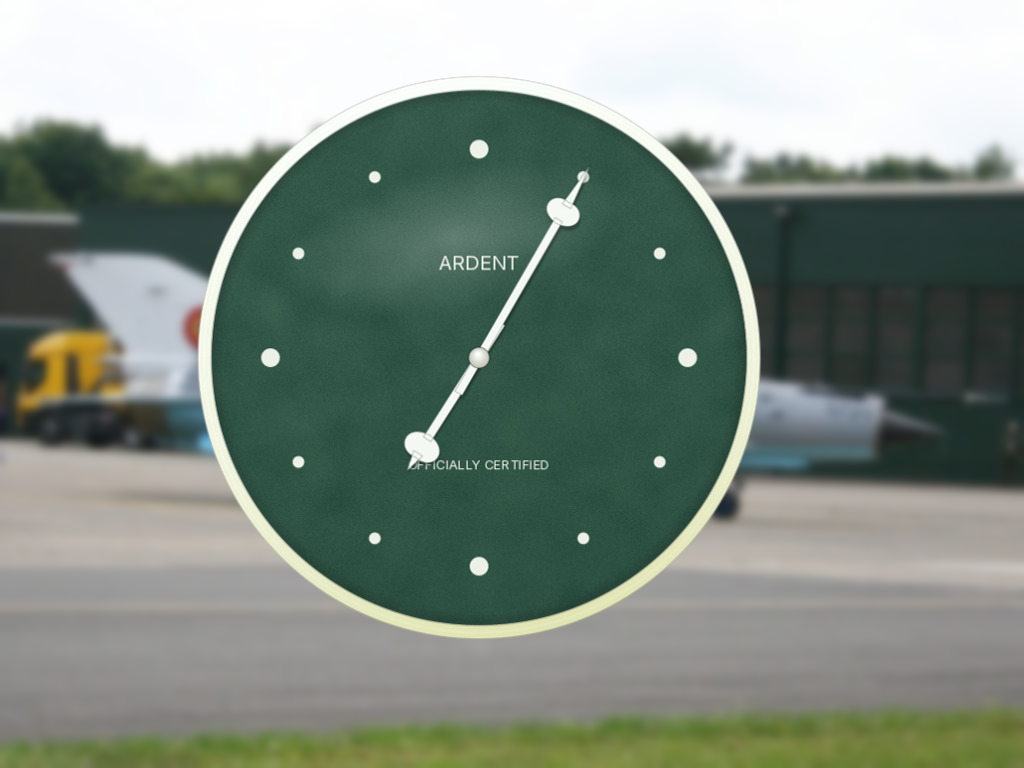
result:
7,05
